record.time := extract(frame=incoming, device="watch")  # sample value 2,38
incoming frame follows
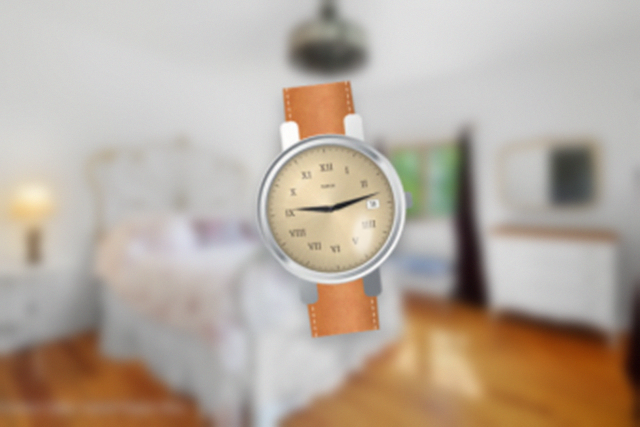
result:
9,13
